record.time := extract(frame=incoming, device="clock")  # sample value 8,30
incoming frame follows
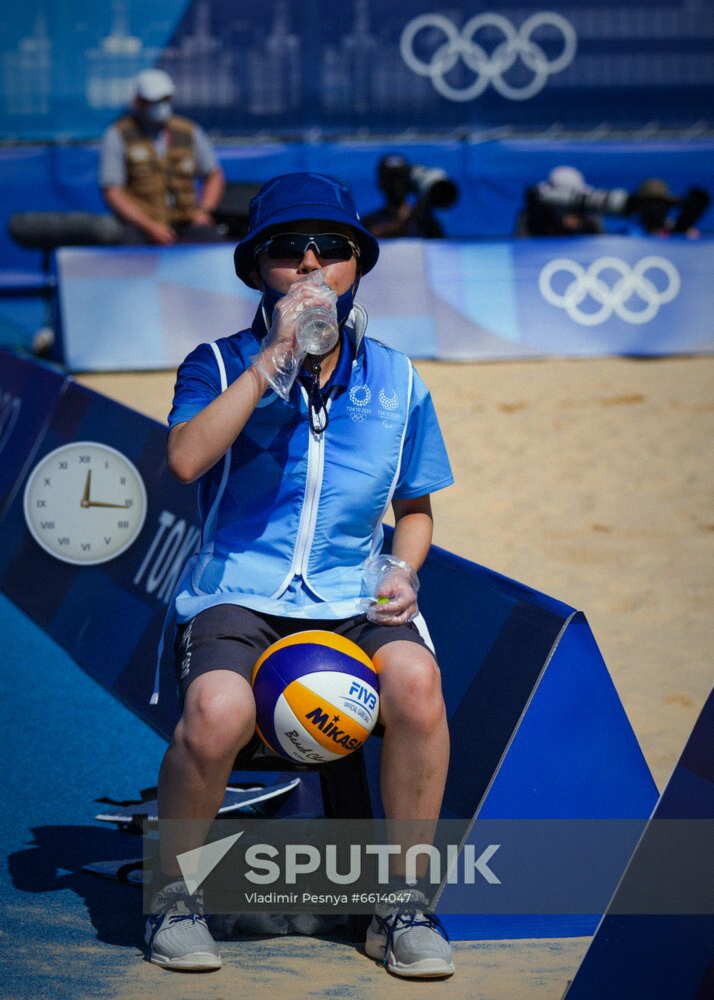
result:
12,16
